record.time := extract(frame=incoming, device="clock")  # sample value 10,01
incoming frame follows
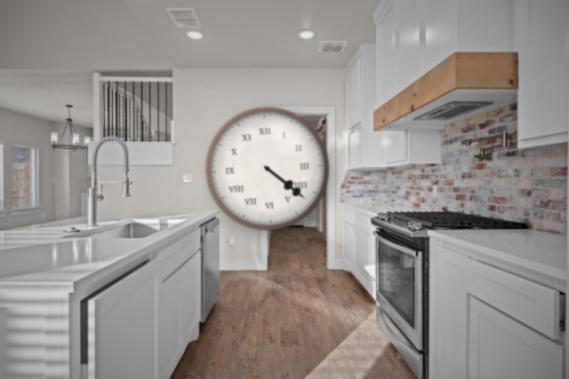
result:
4,22
